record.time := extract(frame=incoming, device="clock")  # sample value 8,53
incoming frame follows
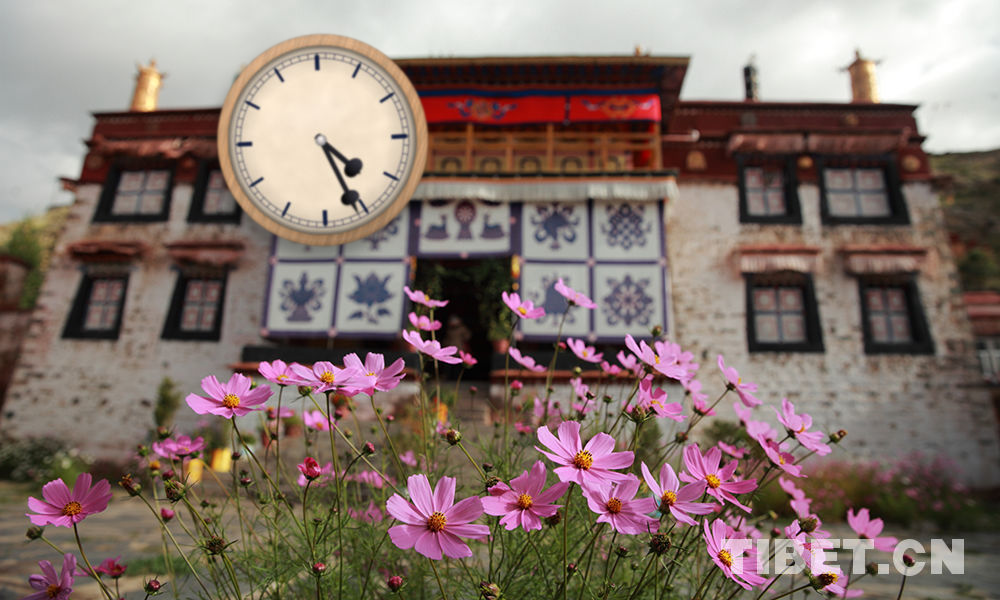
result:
4,26
